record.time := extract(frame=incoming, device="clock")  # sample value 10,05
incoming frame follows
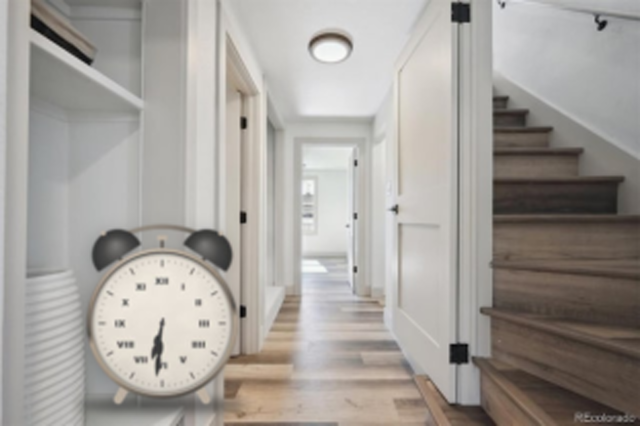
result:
6,31
